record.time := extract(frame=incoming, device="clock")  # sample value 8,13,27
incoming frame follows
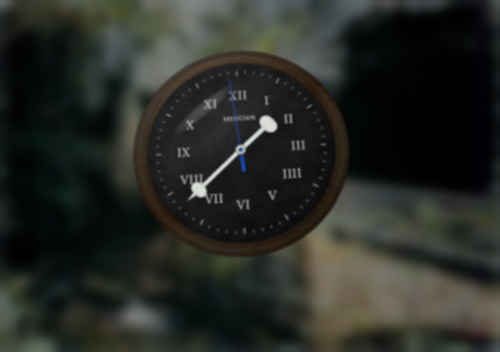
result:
1,37,59
